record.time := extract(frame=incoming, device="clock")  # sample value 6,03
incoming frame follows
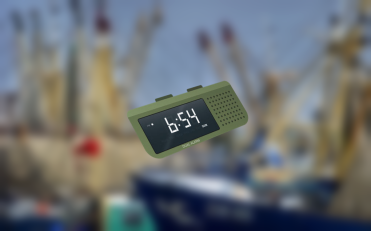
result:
6,54
